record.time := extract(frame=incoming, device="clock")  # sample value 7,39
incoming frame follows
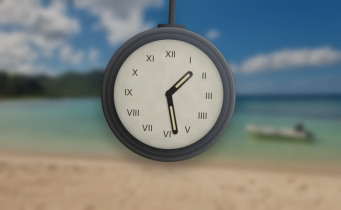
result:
1,28
